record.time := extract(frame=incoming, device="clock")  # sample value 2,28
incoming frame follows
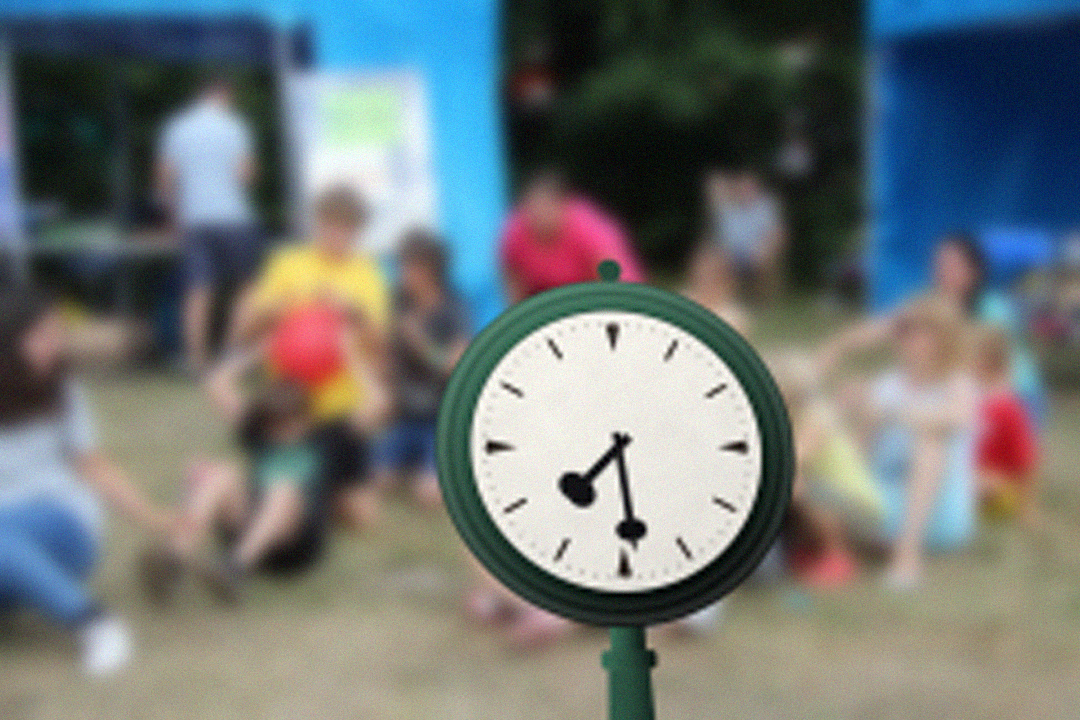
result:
7,29
